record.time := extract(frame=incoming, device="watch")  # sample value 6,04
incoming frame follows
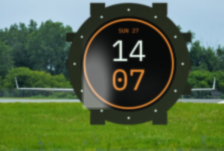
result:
14,07
